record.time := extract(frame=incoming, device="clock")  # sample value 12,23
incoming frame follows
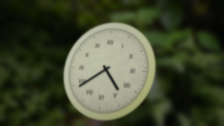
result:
4,39
